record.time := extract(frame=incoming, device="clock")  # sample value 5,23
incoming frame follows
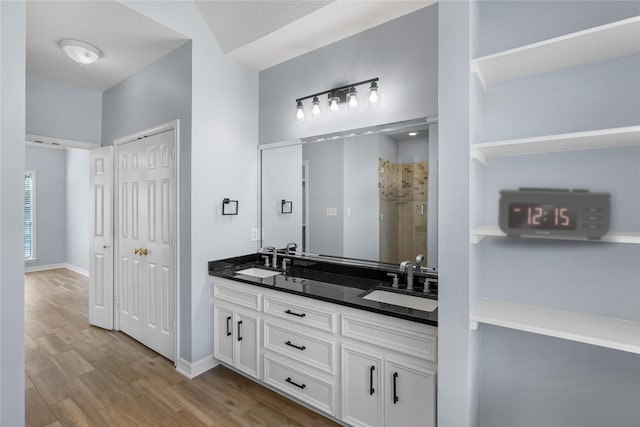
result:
12,15
